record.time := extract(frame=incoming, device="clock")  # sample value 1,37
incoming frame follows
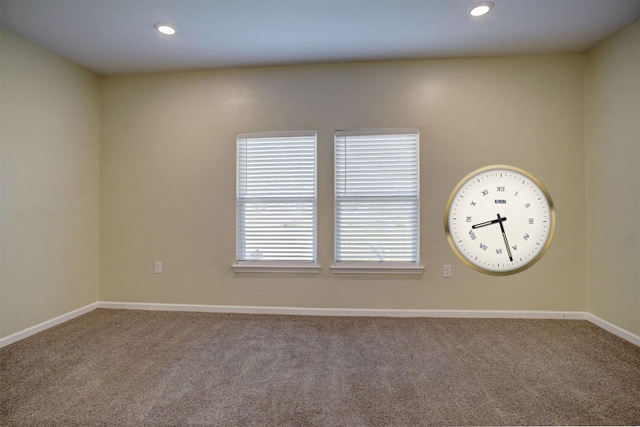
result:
8,27
